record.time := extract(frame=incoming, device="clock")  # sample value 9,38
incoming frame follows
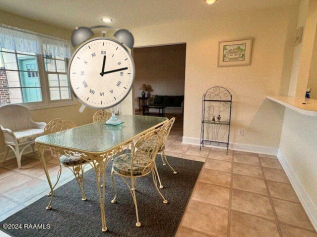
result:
12,13
